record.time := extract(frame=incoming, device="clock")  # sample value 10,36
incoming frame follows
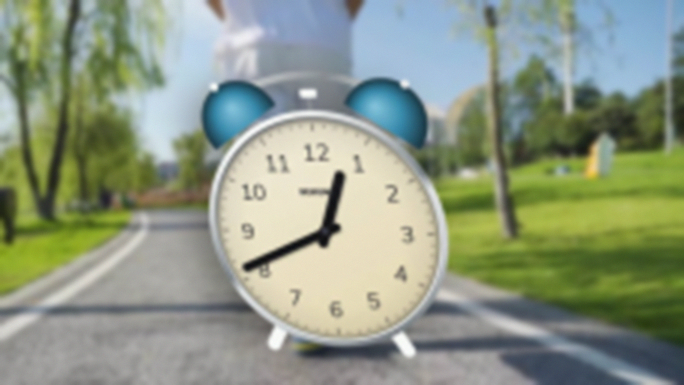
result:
12,41
